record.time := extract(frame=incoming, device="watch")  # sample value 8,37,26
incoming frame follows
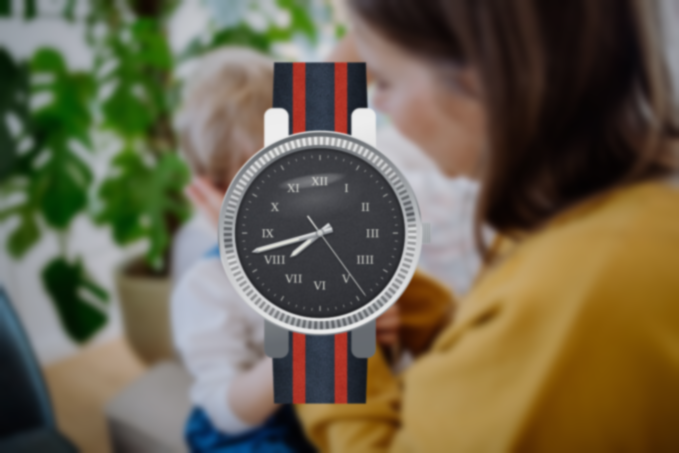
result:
7,42,24
